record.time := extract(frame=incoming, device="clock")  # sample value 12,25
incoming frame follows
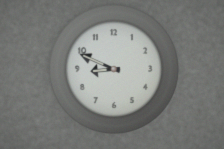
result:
8,49
